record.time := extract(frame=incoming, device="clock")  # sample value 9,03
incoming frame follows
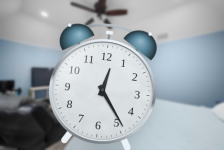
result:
12,24
